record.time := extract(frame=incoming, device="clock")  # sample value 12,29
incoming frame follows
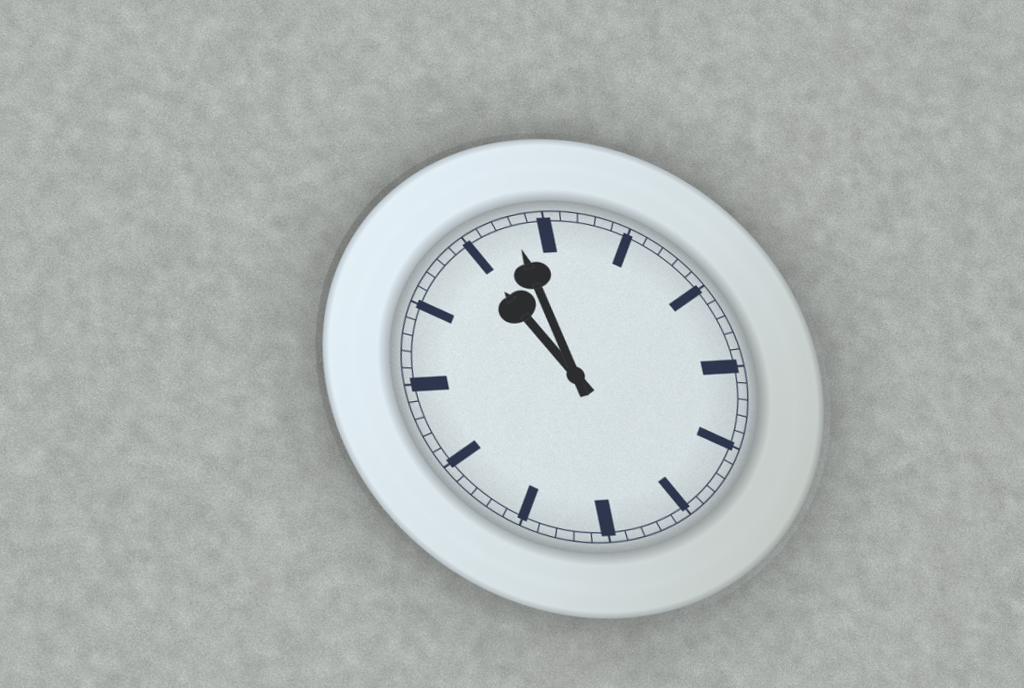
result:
10,58
